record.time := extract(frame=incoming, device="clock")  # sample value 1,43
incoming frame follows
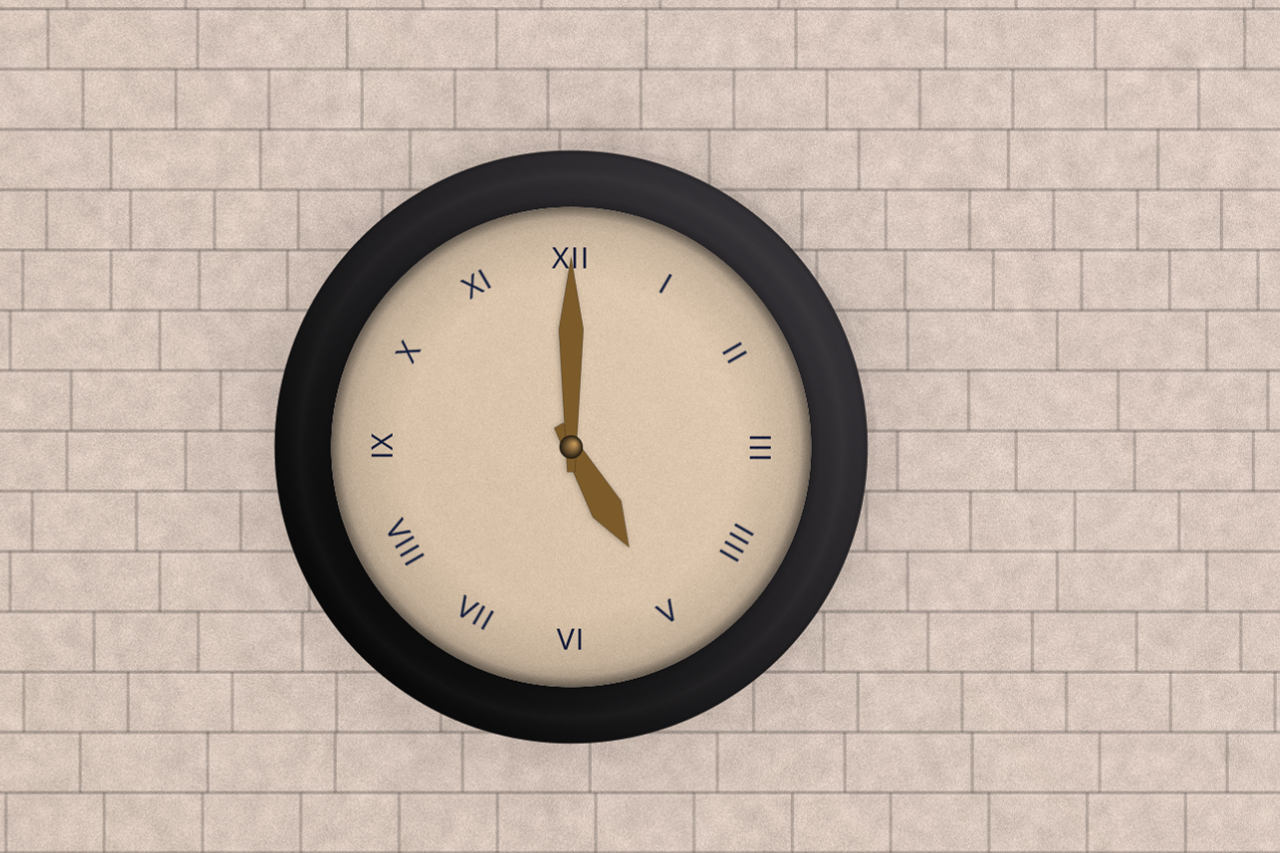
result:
5,00
